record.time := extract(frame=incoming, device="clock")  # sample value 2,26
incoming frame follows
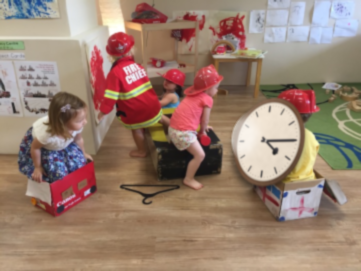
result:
4,15
